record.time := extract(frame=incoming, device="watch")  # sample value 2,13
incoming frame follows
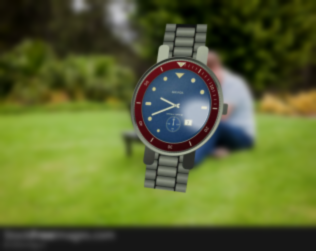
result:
9,41
